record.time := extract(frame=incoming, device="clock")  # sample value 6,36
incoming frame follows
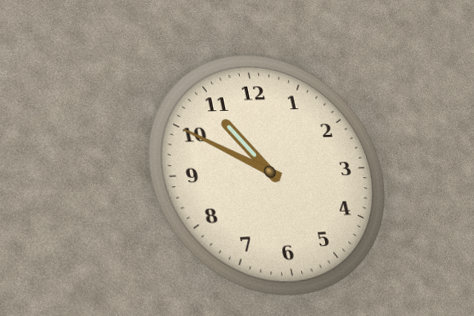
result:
10,50
